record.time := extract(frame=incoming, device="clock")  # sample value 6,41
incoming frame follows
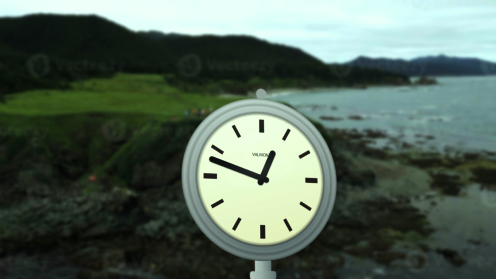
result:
12,48
